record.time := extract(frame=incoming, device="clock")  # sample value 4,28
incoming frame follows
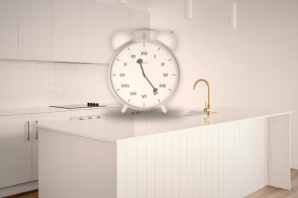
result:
11,24
